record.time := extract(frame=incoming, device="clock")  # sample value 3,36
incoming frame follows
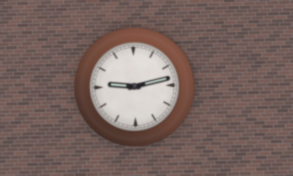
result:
9,13
